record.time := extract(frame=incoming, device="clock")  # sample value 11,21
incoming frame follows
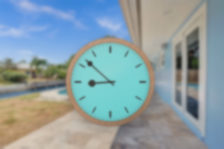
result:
8,52
